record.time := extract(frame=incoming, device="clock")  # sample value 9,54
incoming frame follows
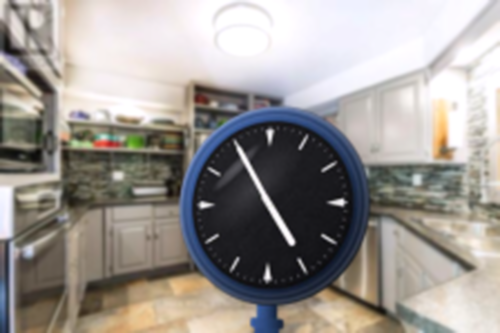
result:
4,55
